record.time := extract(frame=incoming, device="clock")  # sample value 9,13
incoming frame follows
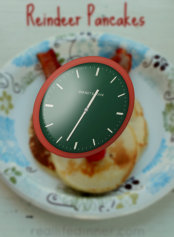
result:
12,33
